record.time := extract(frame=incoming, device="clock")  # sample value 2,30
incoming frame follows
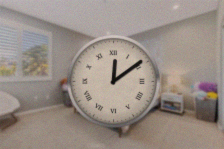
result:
12,09
